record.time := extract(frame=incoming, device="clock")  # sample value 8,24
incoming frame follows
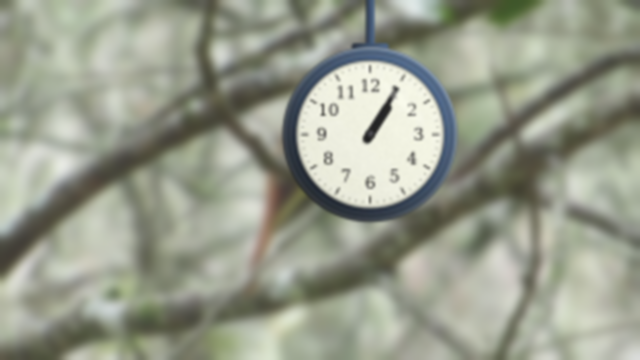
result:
1,05
